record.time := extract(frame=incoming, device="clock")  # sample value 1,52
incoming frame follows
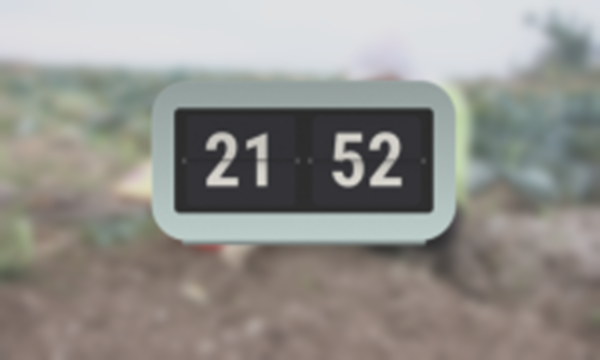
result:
21,52
